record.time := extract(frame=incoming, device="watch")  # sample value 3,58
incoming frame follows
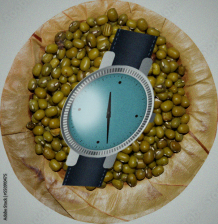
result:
11,27
